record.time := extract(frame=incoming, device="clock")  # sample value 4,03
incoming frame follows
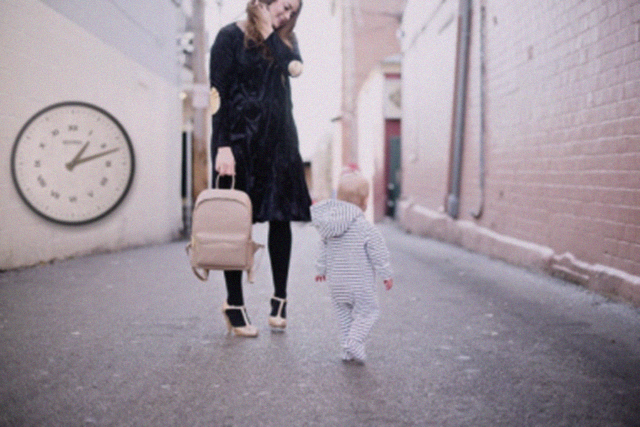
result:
1,12
